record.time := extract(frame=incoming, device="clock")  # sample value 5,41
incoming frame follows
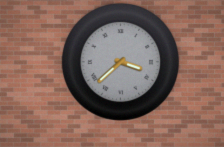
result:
3,38
